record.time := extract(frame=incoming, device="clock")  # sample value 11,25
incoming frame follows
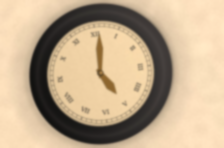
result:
5,01
